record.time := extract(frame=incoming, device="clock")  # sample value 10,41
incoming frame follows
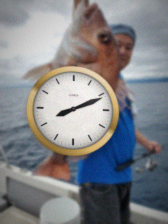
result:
8,11
